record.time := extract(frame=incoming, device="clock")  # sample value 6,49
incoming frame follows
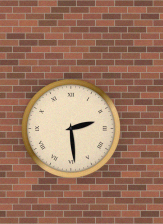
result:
2,29
